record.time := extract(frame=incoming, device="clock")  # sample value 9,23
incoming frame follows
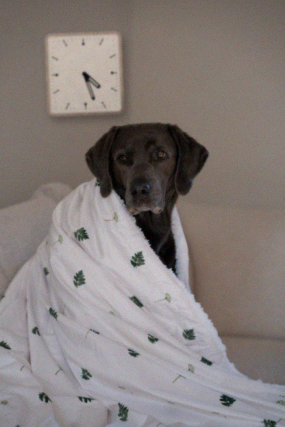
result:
4,27
